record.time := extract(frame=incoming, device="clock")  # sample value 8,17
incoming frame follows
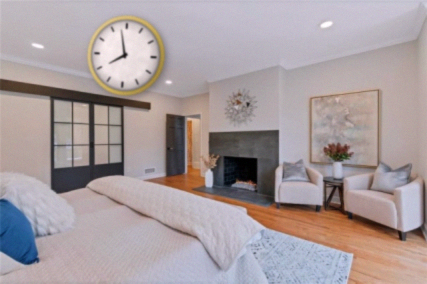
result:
7,58
